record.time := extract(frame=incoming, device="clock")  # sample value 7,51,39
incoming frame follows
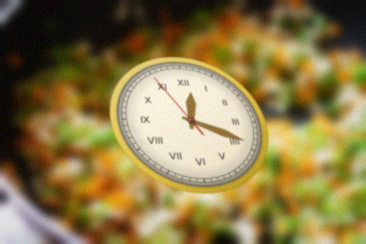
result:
12,18,55
